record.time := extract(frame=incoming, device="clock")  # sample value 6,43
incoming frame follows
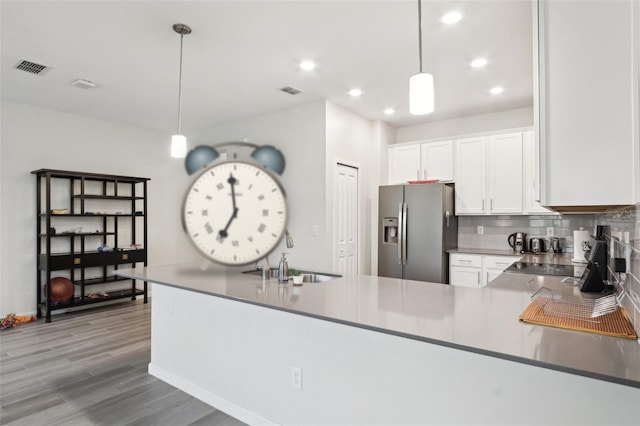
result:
6,59
